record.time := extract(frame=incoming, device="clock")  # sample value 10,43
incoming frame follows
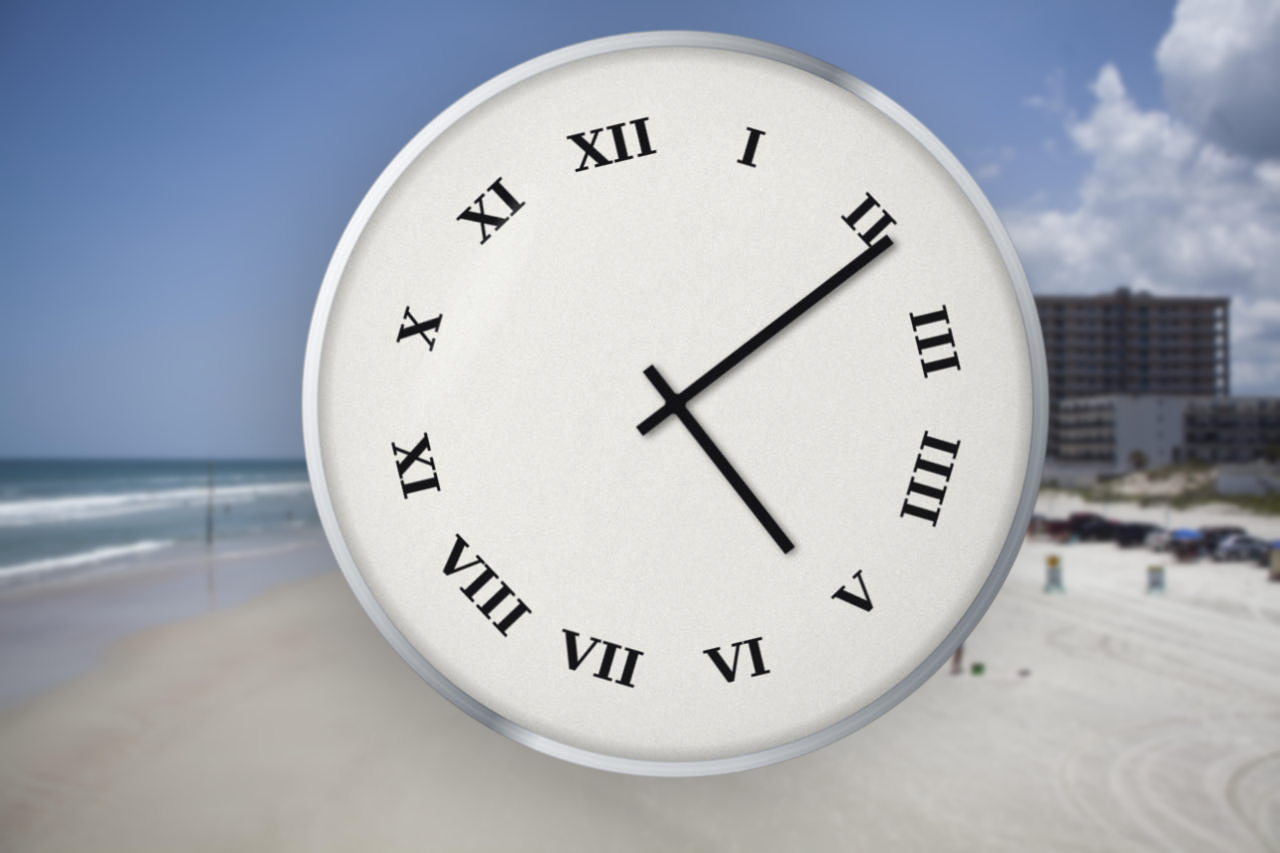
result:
5,11
